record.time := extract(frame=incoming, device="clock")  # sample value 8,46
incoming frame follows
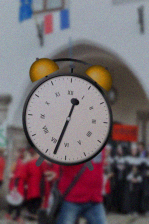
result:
12,33
